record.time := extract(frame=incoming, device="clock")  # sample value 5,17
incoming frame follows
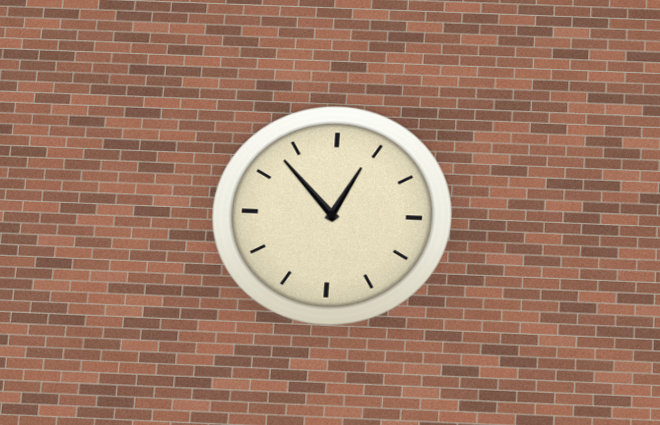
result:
12,53
